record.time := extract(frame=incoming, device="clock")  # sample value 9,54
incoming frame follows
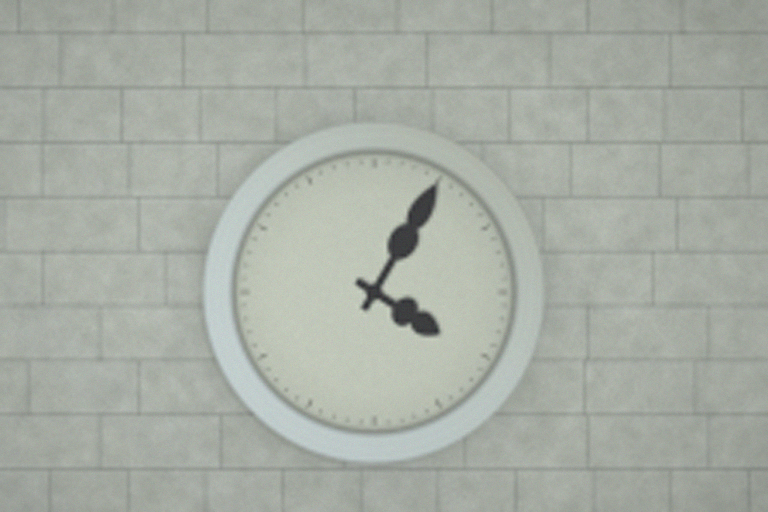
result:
4,05
